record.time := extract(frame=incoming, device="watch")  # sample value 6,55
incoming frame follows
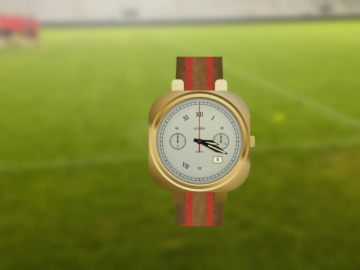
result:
3,19
